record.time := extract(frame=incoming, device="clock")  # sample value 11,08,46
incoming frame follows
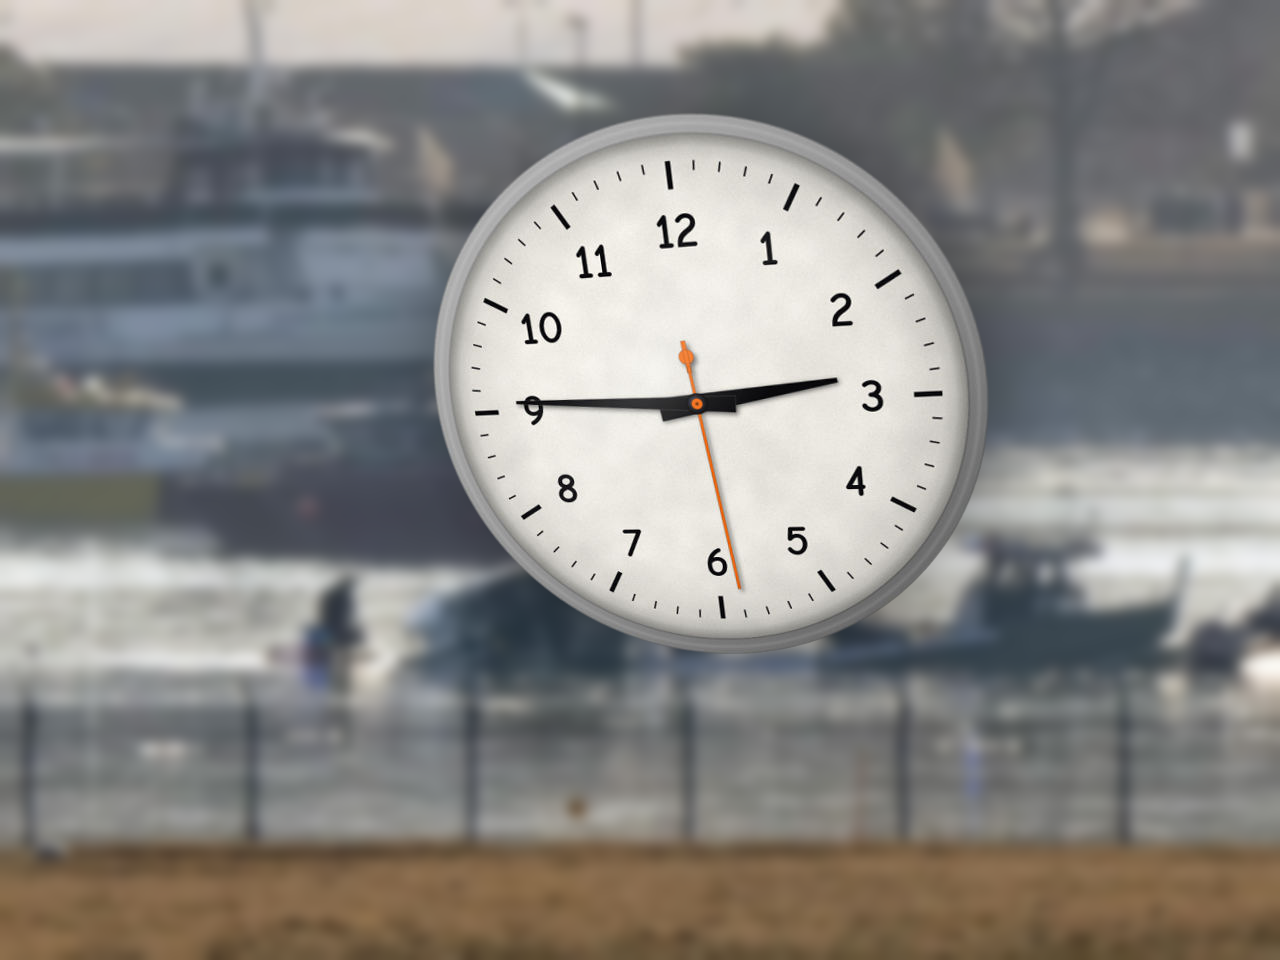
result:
2,45,29
